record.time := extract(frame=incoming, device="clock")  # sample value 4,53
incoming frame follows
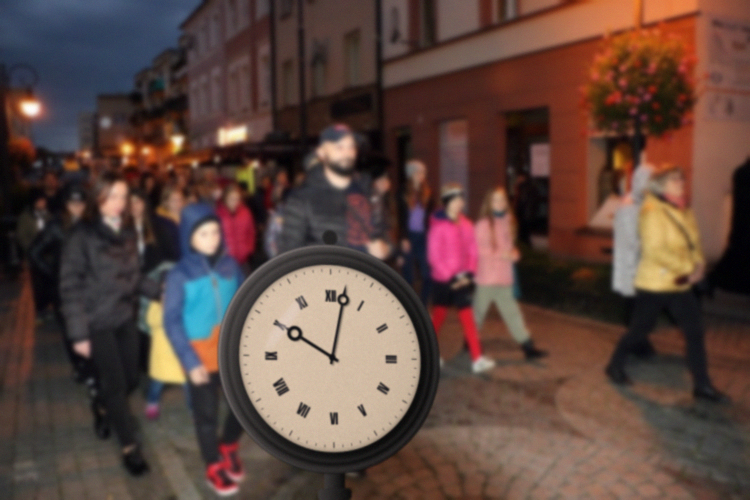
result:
10,02
